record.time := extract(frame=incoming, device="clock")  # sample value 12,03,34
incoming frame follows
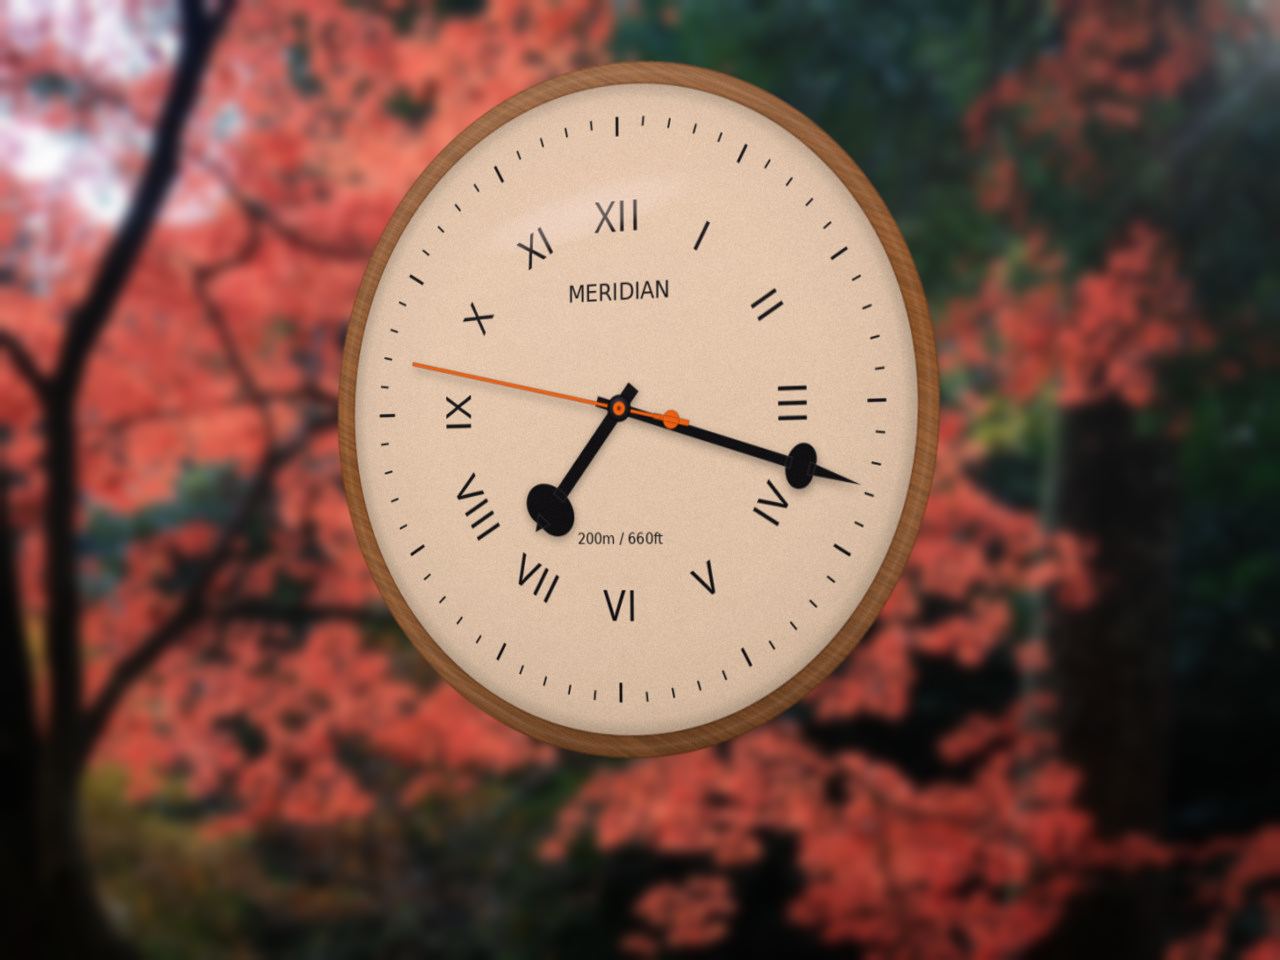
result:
7,17,47
